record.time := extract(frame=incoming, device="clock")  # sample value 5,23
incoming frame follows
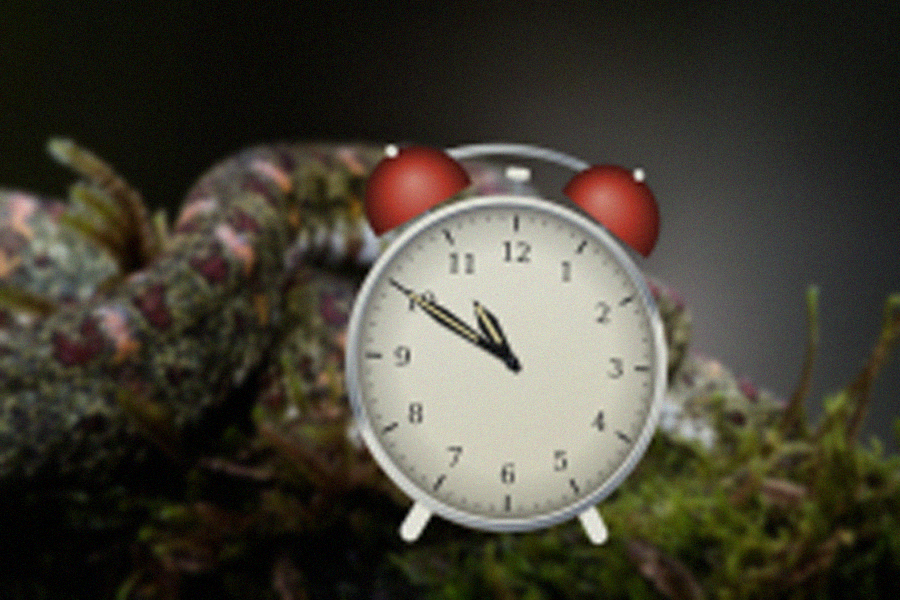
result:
10,50
